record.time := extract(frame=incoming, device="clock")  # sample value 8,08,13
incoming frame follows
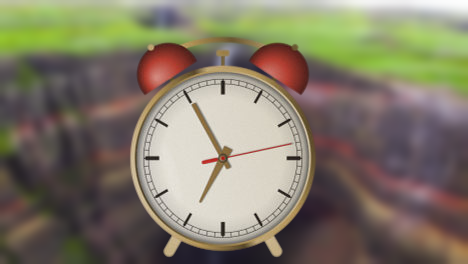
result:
6,55,13
